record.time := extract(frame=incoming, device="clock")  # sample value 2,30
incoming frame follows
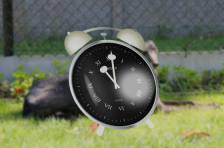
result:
11,01
